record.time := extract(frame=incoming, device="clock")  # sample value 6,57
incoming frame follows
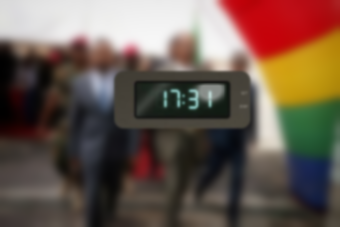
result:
17,31
